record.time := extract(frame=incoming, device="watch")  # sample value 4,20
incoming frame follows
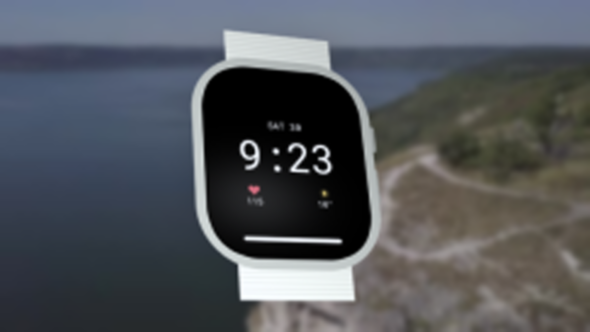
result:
9,23
